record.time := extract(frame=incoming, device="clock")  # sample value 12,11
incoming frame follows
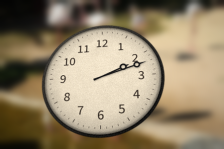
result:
2,12
